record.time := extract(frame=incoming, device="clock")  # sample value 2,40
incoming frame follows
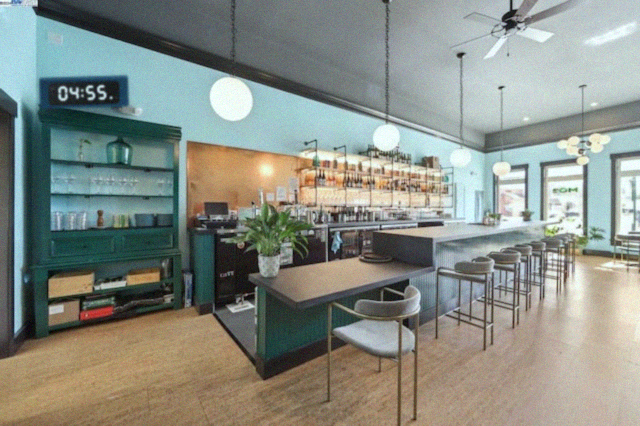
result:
4,55
